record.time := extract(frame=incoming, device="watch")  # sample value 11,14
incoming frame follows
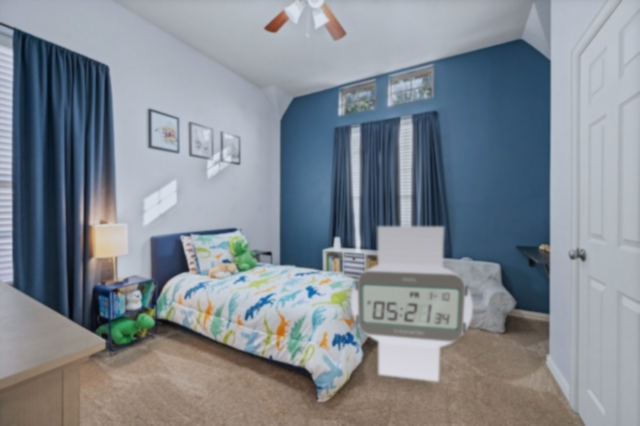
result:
5,21
